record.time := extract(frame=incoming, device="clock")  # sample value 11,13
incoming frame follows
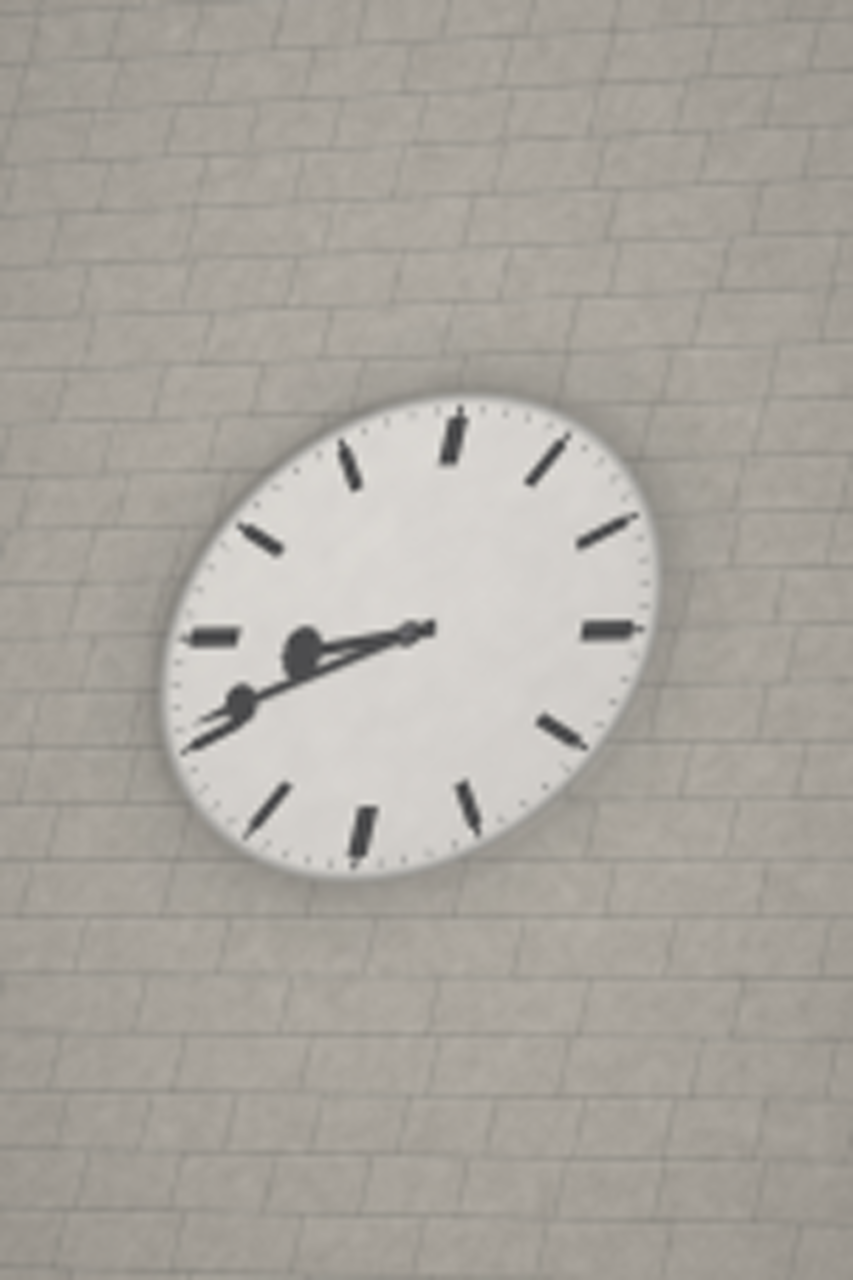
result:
8,41
